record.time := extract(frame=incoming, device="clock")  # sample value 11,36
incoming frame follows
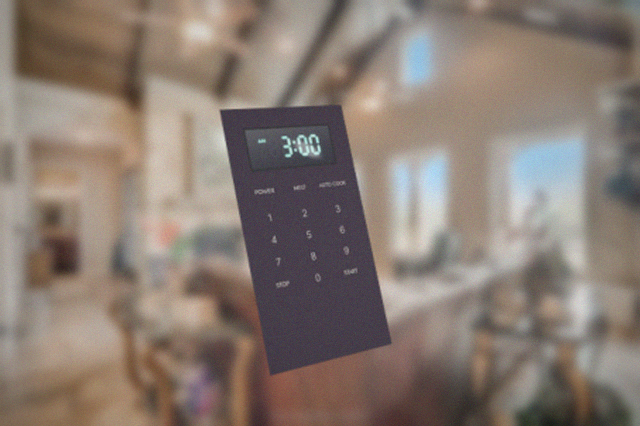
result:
3,00
